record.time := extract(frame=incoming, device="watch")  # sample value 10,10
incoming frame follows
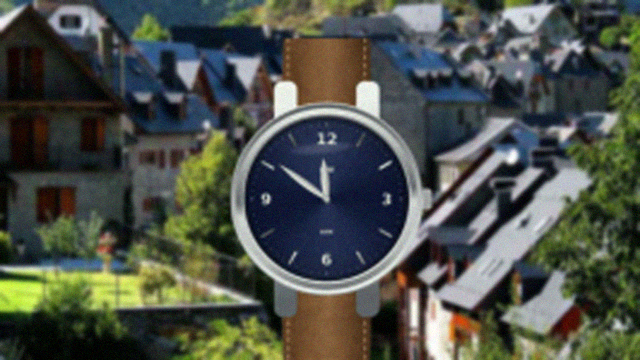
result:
11,51
